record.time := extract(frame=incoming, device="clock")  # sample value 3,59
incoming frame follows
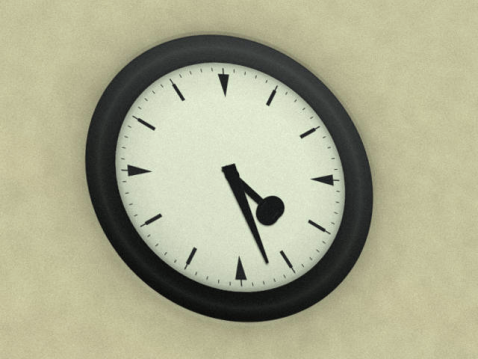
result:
4,27
